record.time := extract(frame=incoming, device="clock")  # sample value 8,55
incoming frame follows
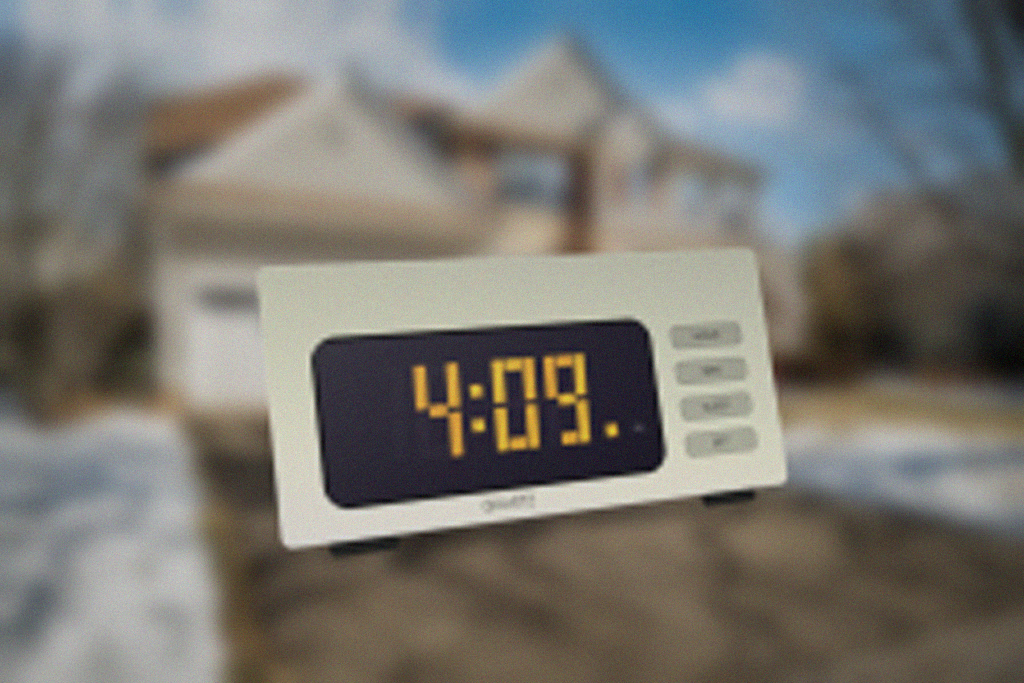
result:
4,09
